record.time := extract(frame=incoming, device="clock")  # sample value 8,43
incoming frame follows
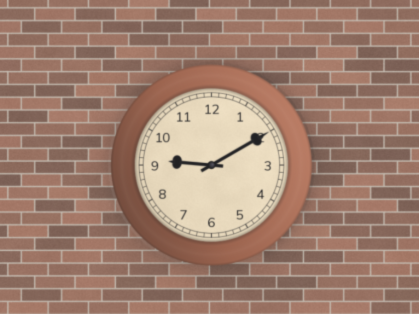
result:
9,10
